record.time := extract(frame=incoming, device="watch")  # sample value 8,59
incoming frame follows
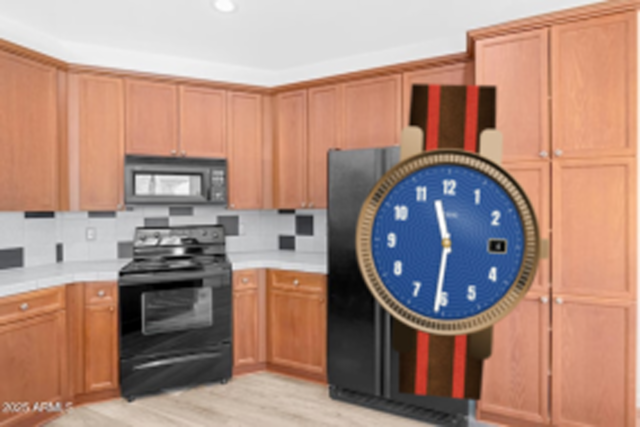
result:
11,31
